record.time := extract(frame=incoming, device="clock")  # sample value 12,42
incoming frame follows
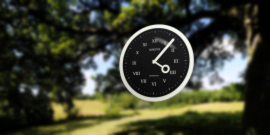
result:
4,07
